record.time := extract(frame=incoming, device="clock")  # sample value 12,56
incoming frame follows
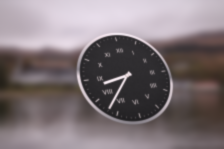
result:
8,37
